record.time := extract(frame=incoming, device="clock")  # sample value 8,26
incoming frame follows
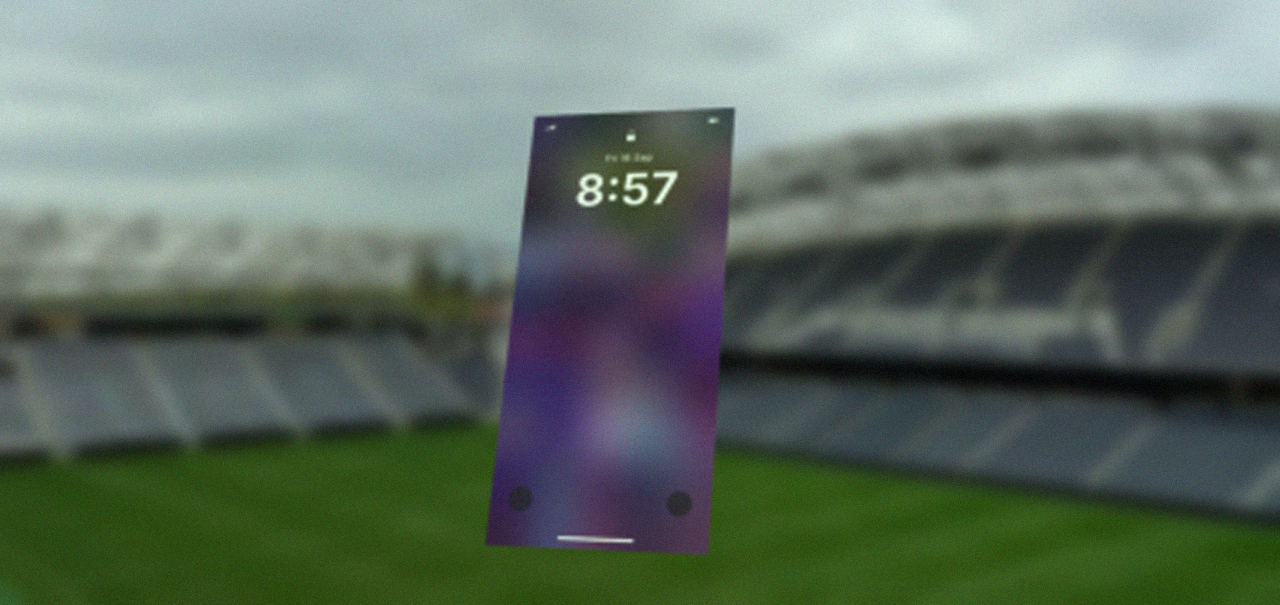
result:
8,57
